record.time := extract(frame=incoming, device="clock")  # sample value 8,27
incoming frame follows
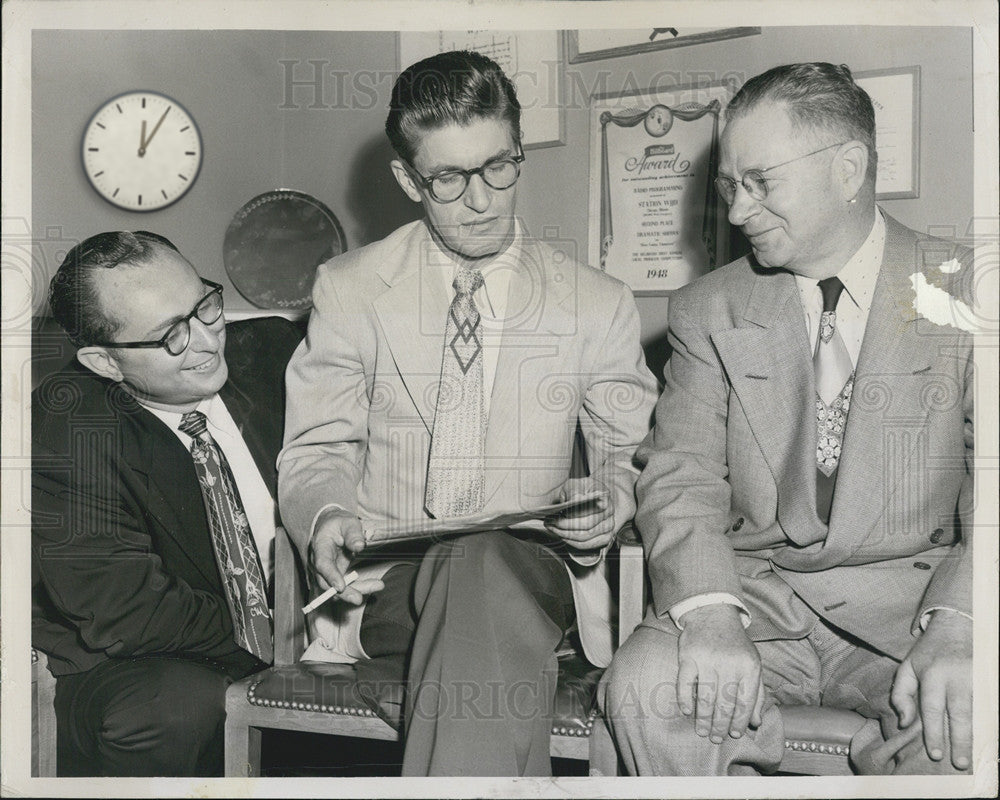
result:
12,05
